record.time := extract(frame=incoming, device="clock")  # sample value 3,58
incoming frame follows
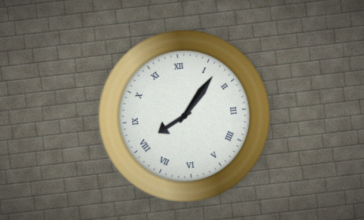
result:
8,07
